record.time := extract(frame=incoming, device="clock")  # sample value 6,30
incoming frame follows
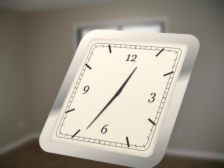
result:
12,34
